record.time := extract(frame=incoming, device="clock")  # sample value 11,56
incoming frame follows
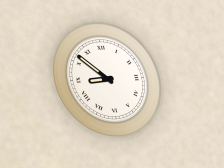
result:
8,52
